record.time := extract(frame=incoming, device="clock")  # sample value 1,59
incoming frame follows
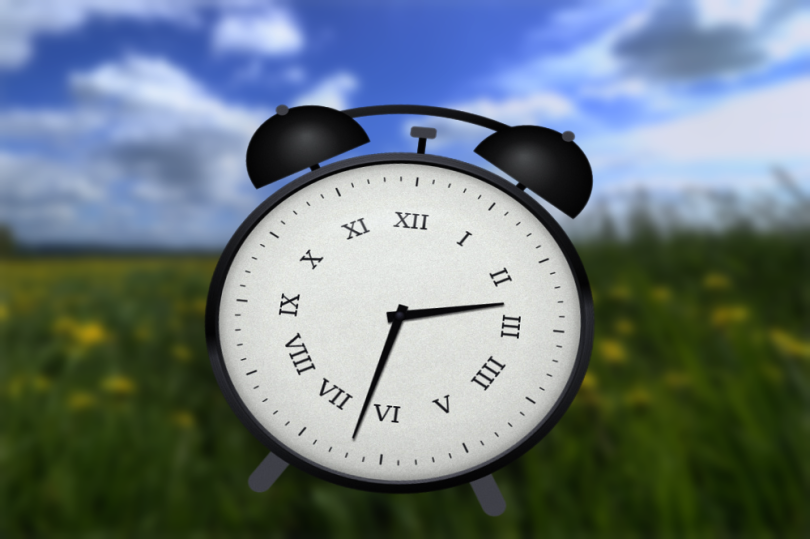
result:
2,32
